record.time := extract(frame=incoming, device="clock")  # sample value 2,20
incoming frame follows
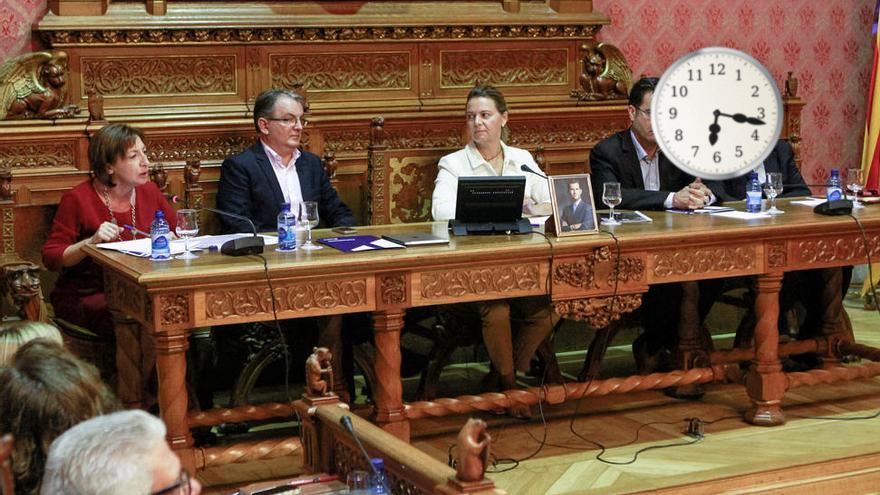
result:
6,17
